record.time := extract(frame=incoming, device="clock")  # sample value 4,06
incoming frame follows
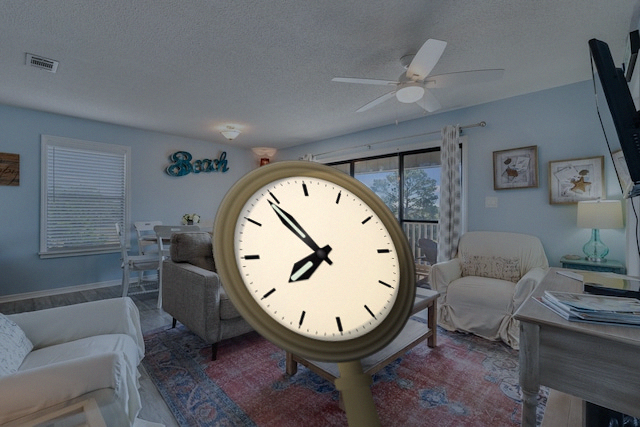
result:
7,54
